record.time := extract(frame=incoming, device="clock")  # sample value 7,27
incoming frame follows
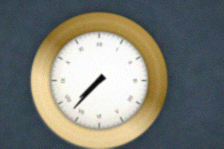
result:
7,37
